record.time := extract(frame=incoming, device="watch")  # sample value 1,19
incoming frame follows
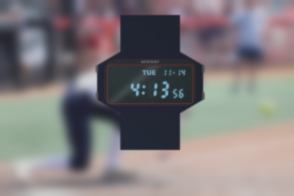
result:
4,13
